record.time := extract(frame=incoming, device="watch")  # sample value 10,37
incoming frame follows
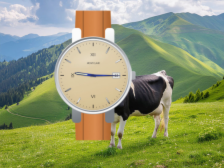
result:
9,15
